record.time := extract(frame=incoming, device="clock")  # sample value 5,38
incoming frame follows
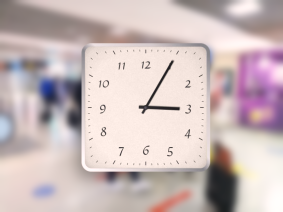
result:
3,05
